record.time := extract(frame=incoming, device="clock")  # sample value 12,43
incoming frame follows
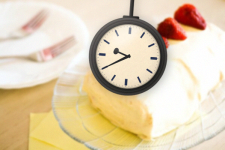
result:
9,40
